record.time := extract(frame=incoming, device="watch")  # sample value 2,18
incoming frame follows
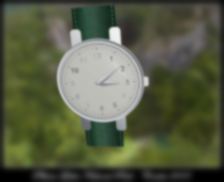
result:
3,09
